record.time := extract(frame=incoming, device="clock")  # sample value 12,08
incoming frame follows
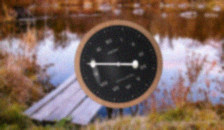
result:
3,49
